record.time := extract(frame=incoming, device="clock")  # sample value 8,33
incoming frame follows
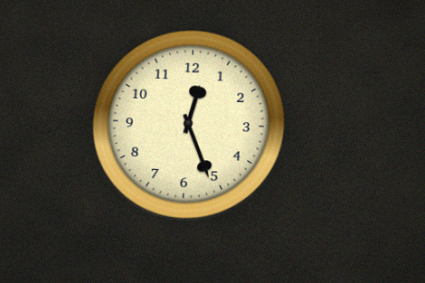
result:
12,26
